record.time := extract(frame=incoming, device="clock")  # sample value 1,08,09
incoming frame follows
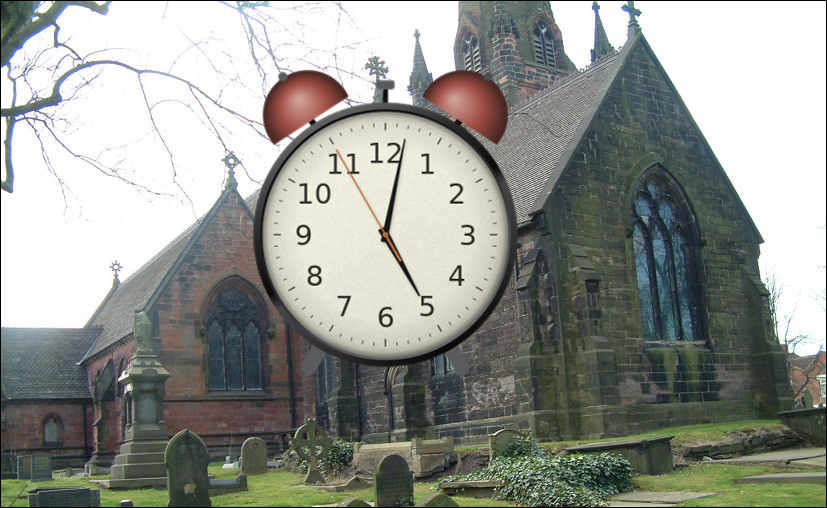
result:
5,01,55
